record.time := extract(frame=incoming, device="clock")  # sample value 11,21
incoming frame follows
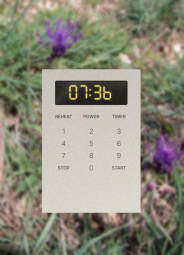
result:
7,36
